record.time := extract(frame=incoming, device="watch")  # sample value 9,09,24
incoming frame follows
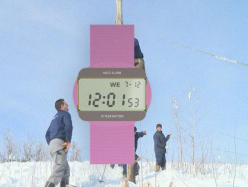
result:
12,01,53
